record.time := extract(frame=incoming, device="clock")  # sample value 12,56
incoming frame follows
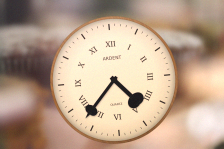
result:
4,37
